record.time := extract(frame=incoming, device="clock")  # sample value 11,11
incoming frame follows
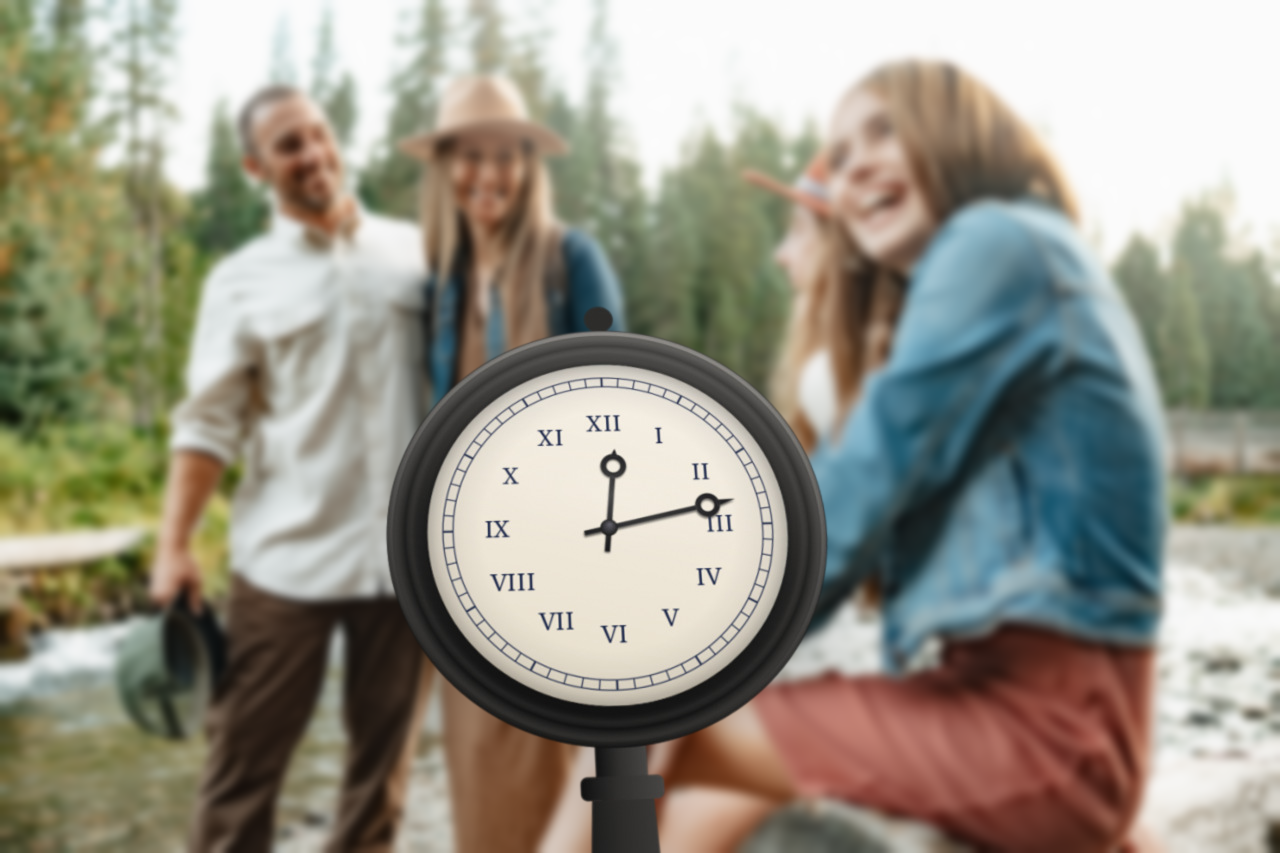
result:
12,13
